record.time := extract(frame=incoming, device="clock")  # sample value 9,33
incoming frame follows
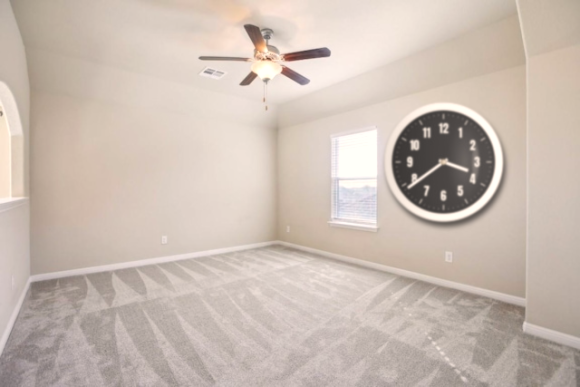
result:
3,39
